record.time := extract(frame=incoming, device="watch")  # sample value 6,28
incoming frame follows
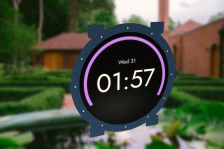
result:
1,57
